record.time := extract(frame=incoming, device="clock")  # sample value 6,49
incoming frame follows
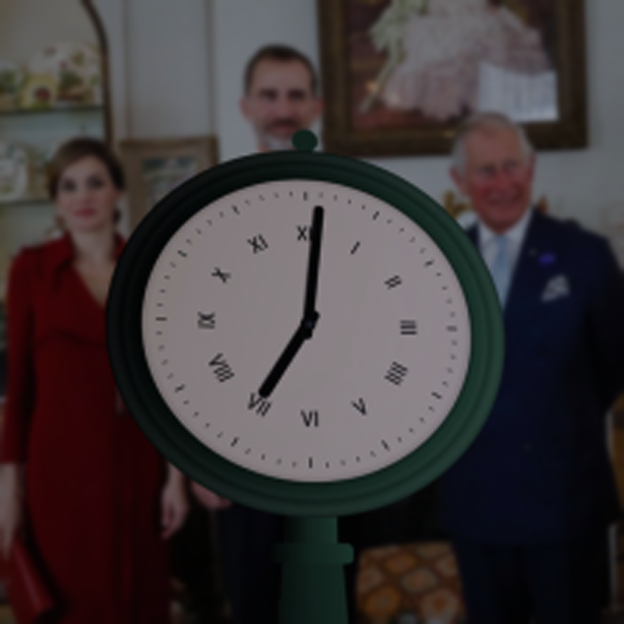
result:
7,01
